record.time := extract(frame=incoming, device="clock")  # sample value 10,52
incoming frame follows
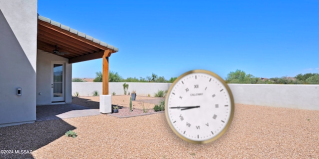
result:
8,45
